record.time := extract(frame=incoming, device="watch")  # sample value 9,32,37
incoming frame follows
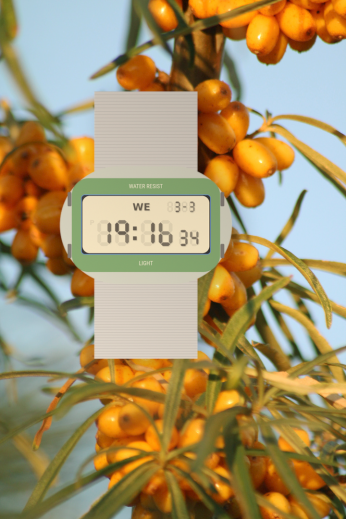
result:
19,16,34
